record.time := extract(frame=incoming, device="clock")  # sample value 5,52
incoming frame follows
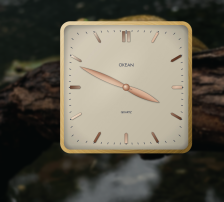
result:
3,49
